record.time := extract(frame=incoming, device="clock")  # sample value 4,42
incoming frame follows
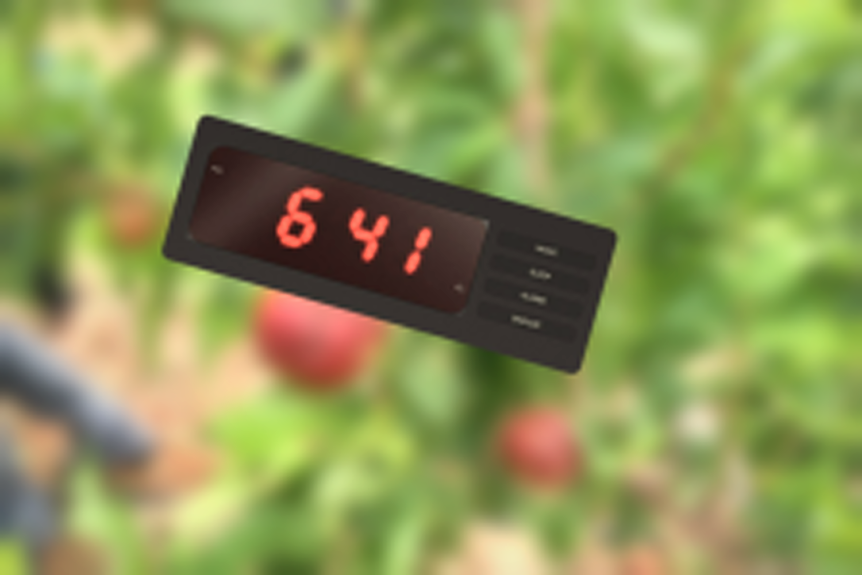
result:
6,41
